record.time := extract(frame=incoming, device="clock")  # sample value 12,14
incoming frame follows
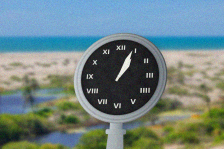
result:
1,04
